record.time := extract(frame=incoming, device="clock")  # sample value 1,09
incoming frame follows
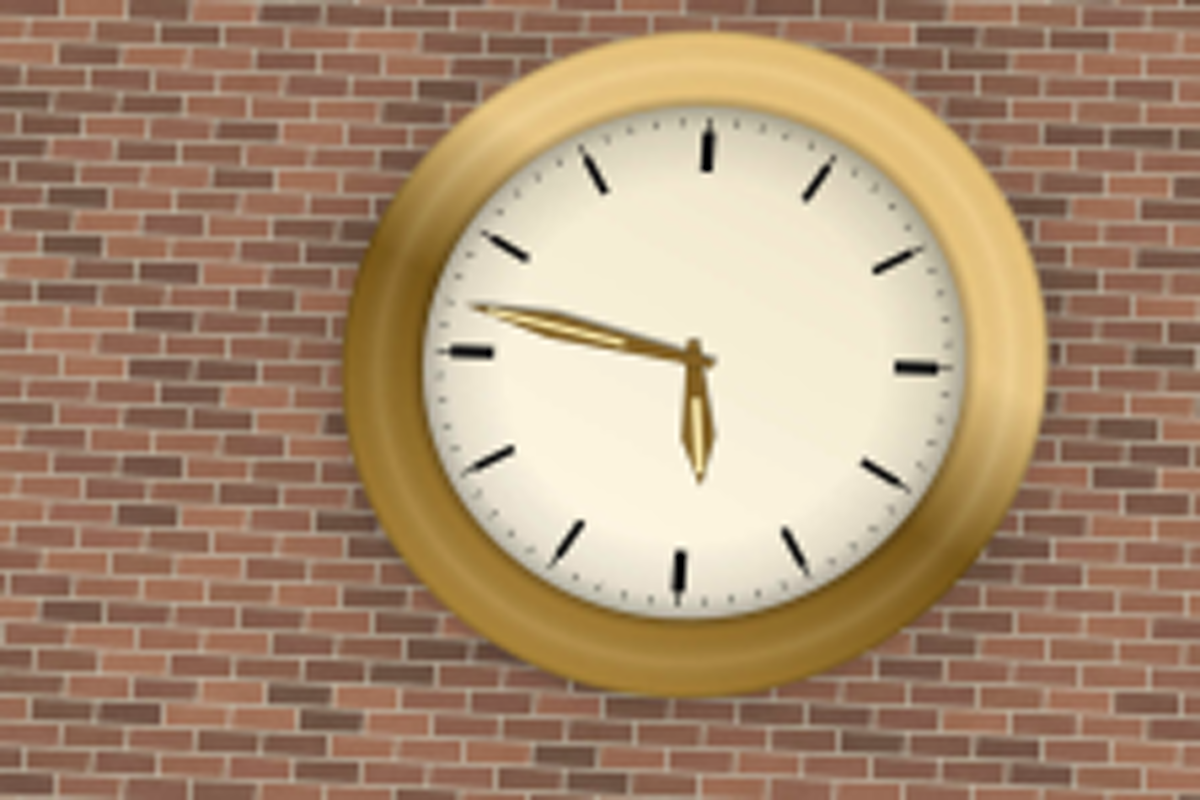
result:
5,47
